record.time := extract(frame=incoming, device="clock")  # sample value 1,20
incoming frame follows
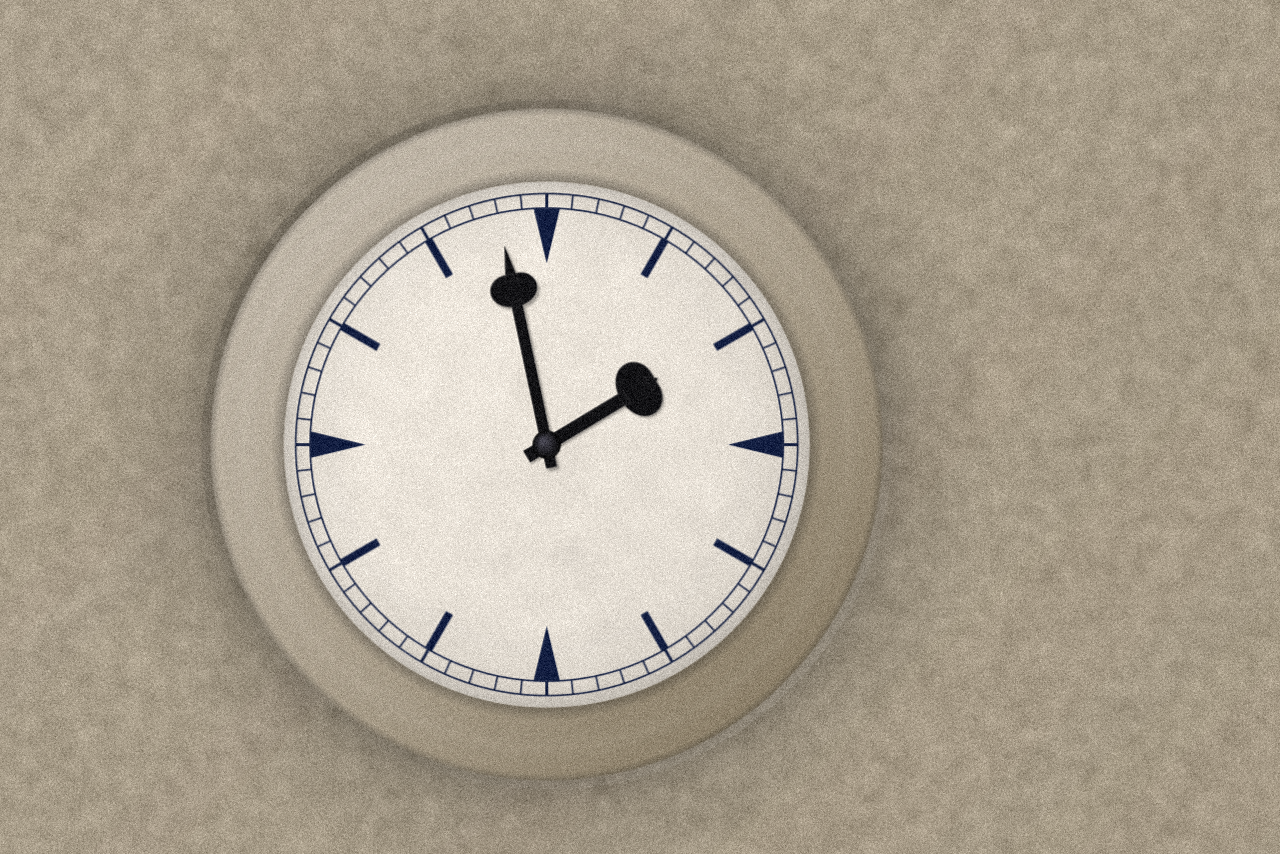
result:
1,58
